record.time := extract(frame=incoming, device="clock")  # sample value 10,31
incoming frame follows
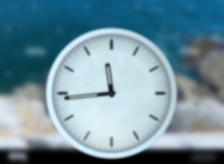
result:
11,44
